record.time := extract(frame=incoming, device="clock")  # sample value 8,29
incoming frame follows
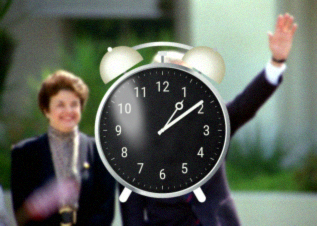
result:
1,09
